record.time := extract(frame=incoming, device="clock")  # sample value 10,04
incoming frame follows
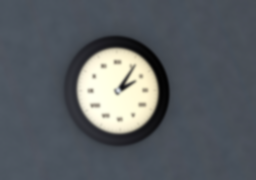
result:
2,06
